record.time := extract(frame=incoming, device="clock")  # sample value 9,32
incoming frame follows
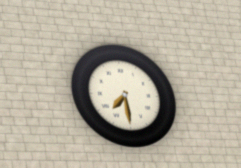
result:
7,30
